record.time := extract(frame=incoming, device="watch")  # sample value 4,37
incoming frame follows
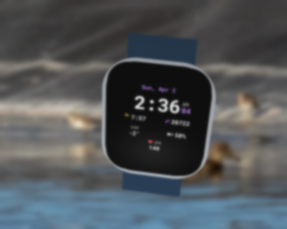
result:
2,36
